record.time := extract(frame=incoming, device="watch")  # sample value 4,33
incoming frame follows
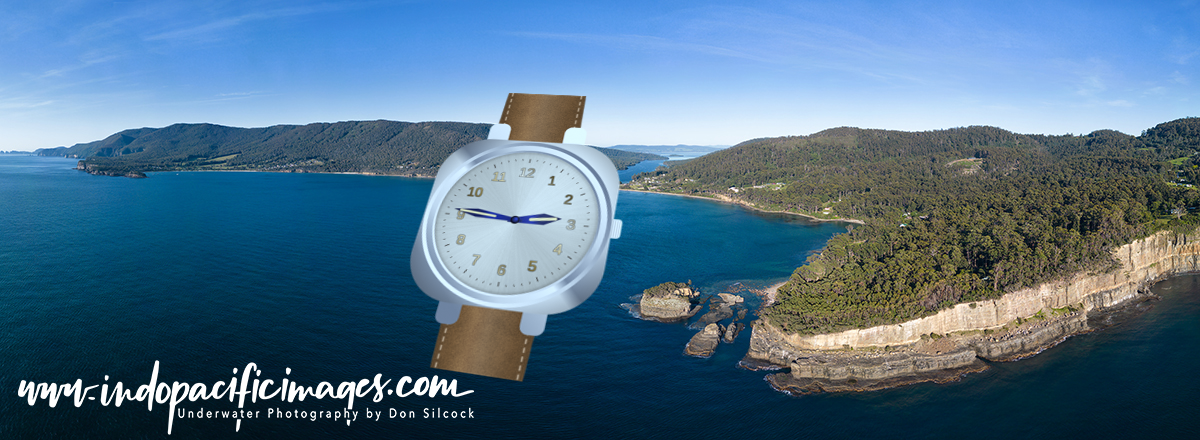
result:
2,46
